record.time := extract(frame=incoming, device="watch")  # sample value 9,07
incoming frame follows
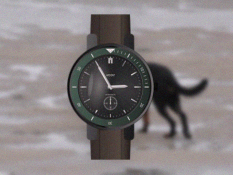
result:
2,55
